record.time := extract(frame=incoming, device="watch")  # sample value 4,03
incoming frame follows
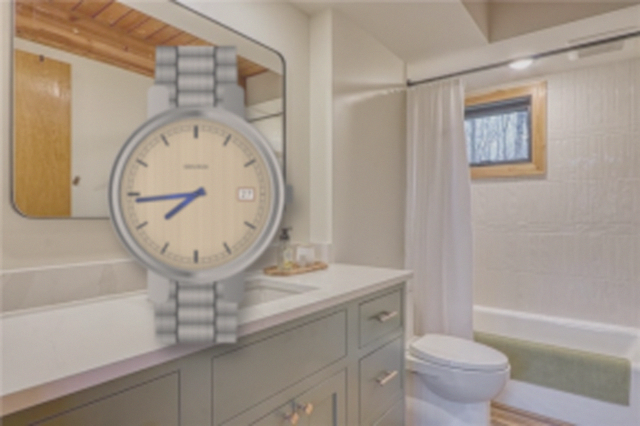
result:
7,44
